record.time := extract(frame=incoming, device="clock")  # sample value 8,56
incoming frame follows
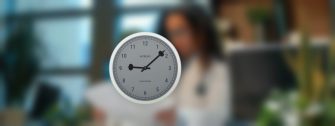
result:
9,08
